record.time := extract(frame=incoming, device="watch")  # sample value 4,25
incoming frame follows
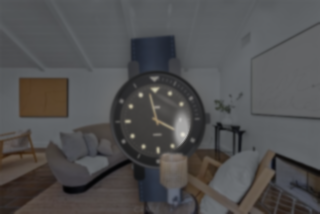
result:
3,58
